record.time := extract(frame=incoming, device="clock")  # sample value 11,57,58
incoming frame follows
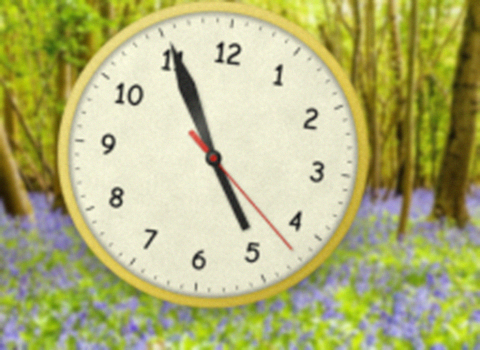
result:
4,55,22
